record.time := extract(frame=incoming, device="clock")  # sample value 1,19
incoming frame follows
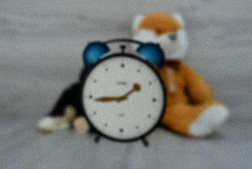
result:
1,44
